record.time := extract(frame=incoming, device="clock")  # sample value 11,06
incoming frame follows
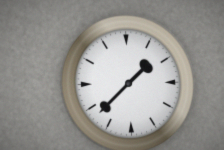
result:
1,38
